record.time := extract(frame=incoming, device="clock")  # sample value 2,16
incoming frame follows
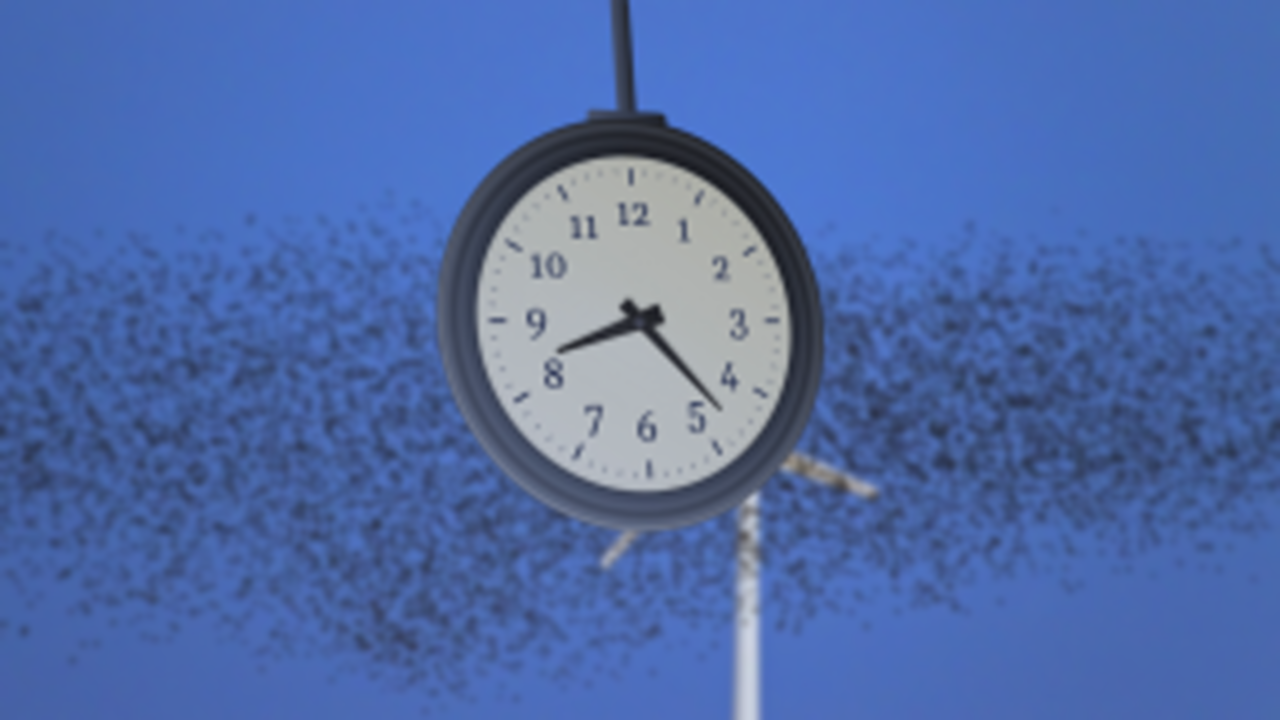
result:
8,23
